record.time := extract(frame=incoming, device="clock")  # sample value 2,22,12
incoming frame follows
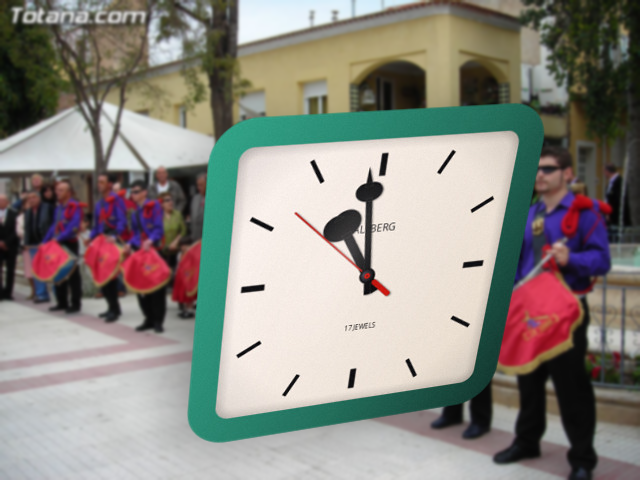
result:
10,58,52
